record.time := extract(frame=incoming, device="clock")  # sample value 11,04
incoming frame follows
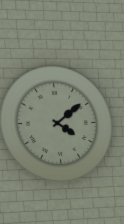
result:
4,09
